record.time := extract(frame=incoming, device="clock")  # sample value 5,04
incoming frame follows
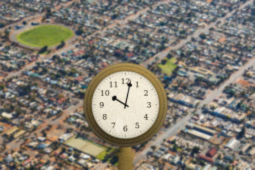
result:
10,02
